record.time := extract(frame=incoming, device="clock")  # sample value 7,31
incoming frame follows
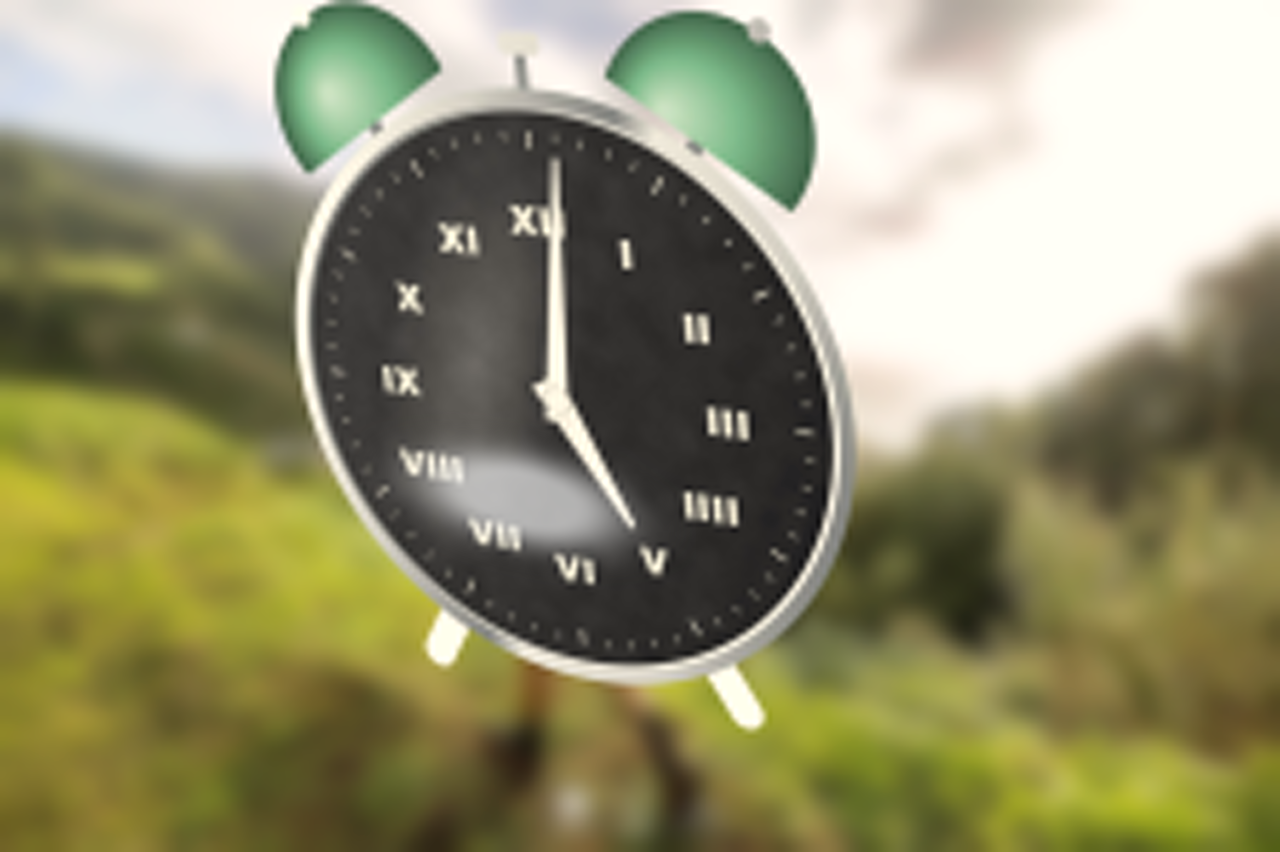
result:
5,01
